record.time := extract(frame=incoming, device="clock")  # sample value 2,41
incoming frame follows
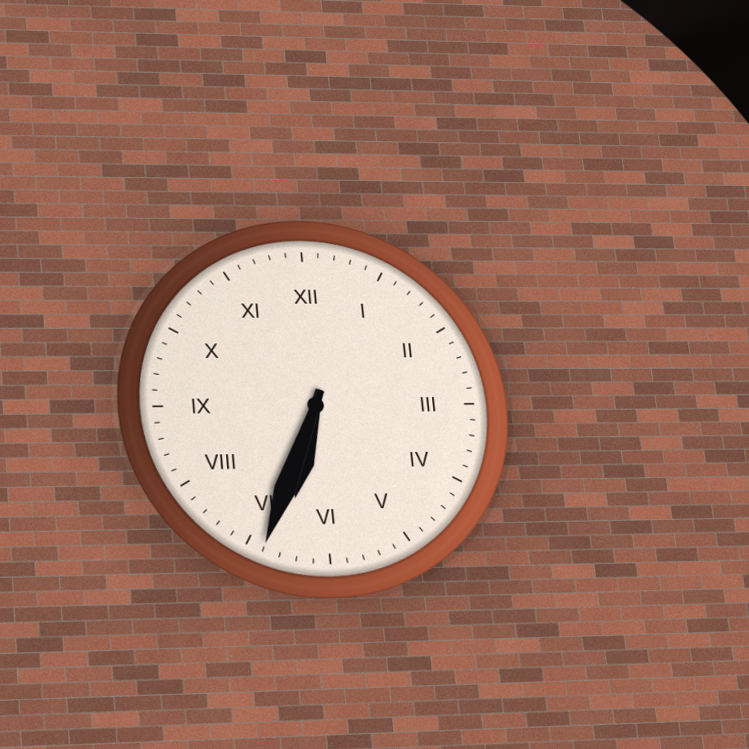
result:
6,34
